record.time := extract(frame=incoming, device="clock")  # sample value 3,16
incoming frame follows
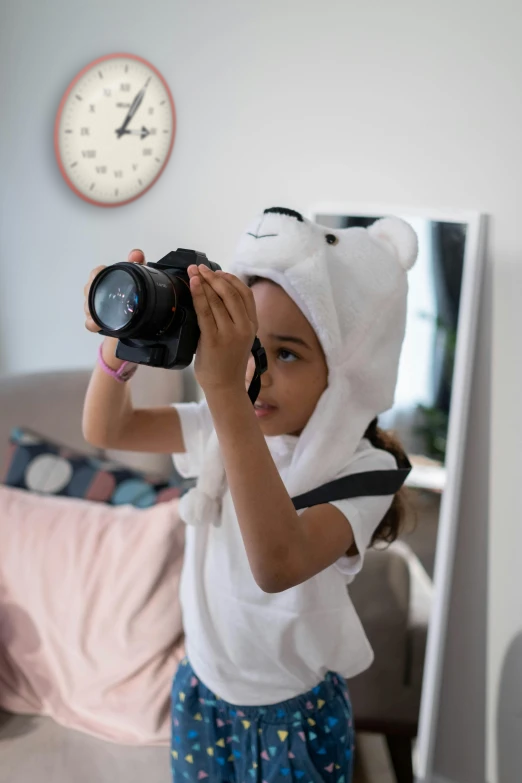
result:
3,05
